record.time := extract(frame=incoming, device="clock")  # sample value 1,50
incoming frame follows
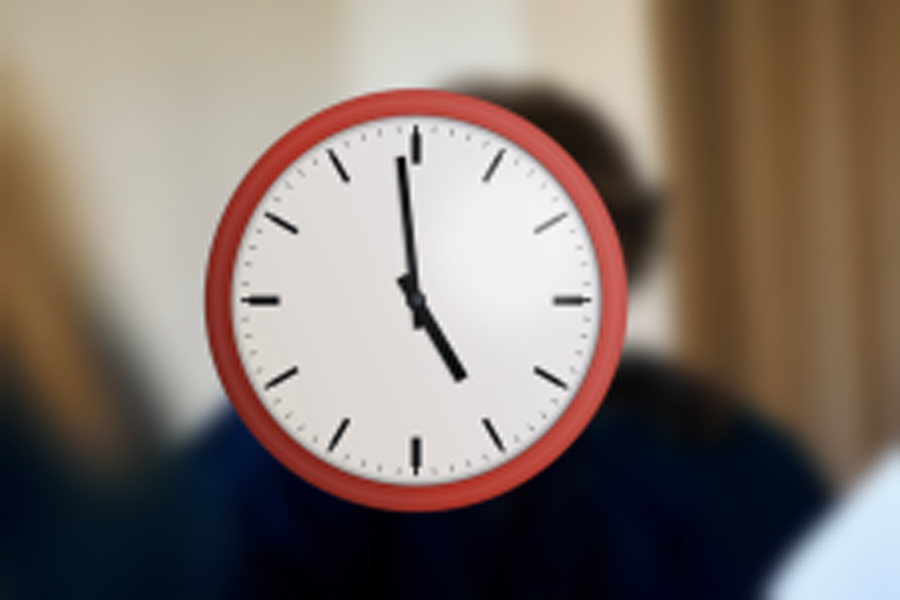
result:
4,59
